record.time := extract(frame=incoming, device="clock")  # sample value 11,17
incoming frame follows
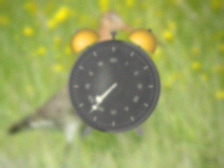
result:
7,37
